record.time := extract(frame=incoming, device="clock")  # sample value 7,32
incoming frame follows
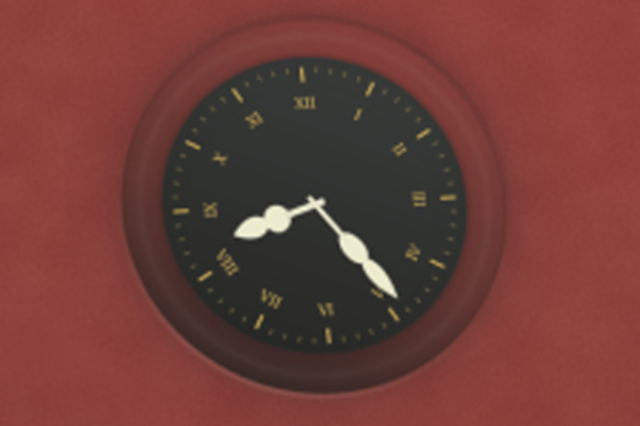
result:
8,24
